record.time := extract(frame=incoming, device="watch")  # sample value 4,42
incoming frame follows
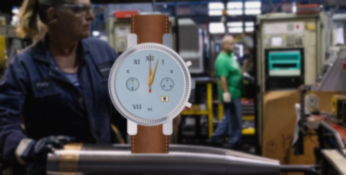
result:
12,03
